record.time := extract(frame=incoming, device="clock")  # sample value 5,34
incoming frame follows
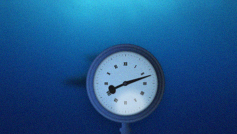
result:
8,12
